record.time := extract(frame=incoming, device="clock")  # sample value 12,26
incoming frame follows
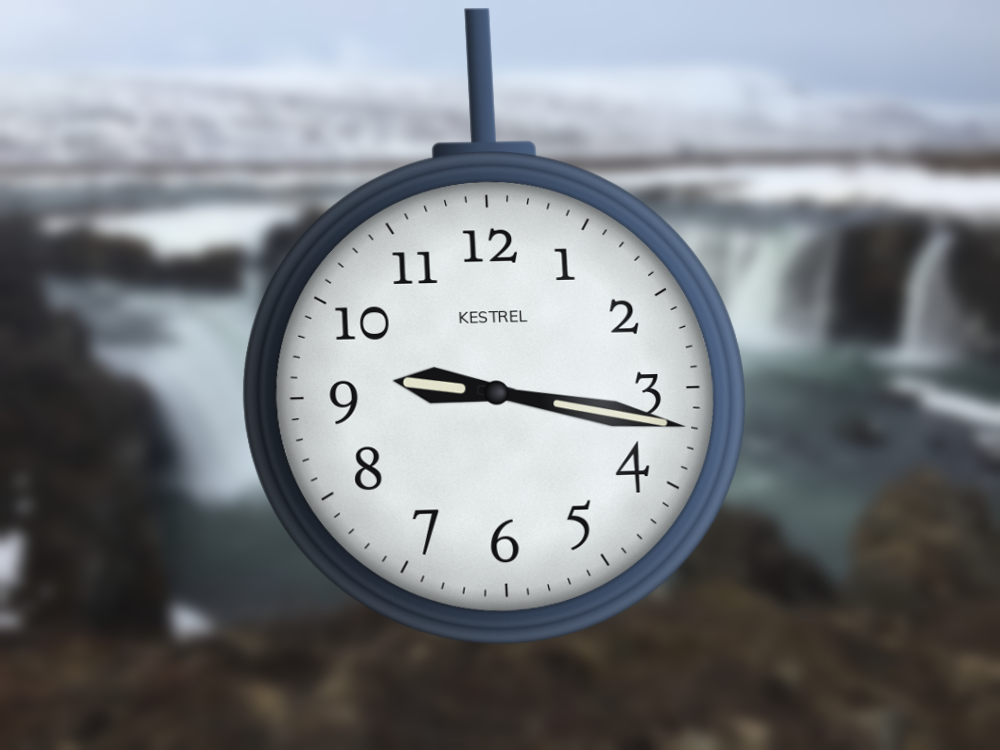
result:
9,17
